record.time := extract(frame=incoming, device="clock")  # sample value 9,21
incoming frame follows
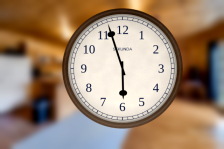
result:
5,57
